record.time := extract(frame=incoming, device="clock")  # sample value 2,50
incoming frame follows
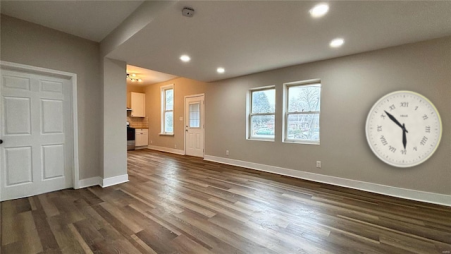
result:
5,52
